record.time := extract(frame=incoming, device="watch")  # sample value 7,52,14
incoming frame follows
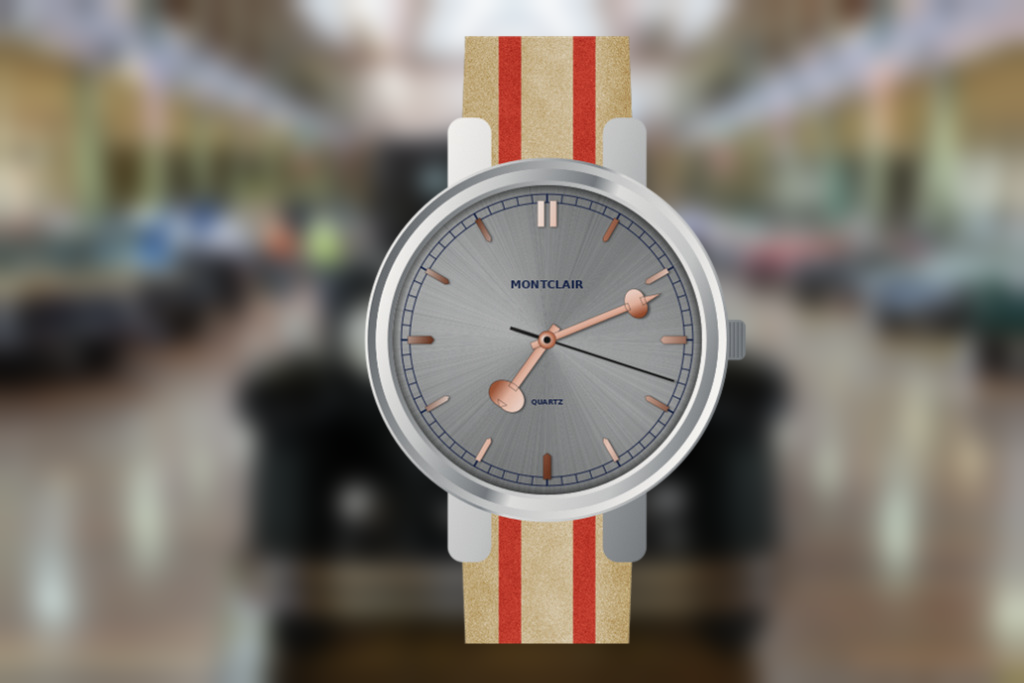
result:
7,11,18
